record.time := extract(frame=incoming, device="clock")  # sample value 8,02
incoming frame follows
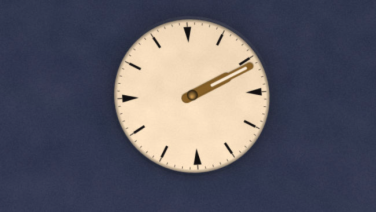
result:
2,11
